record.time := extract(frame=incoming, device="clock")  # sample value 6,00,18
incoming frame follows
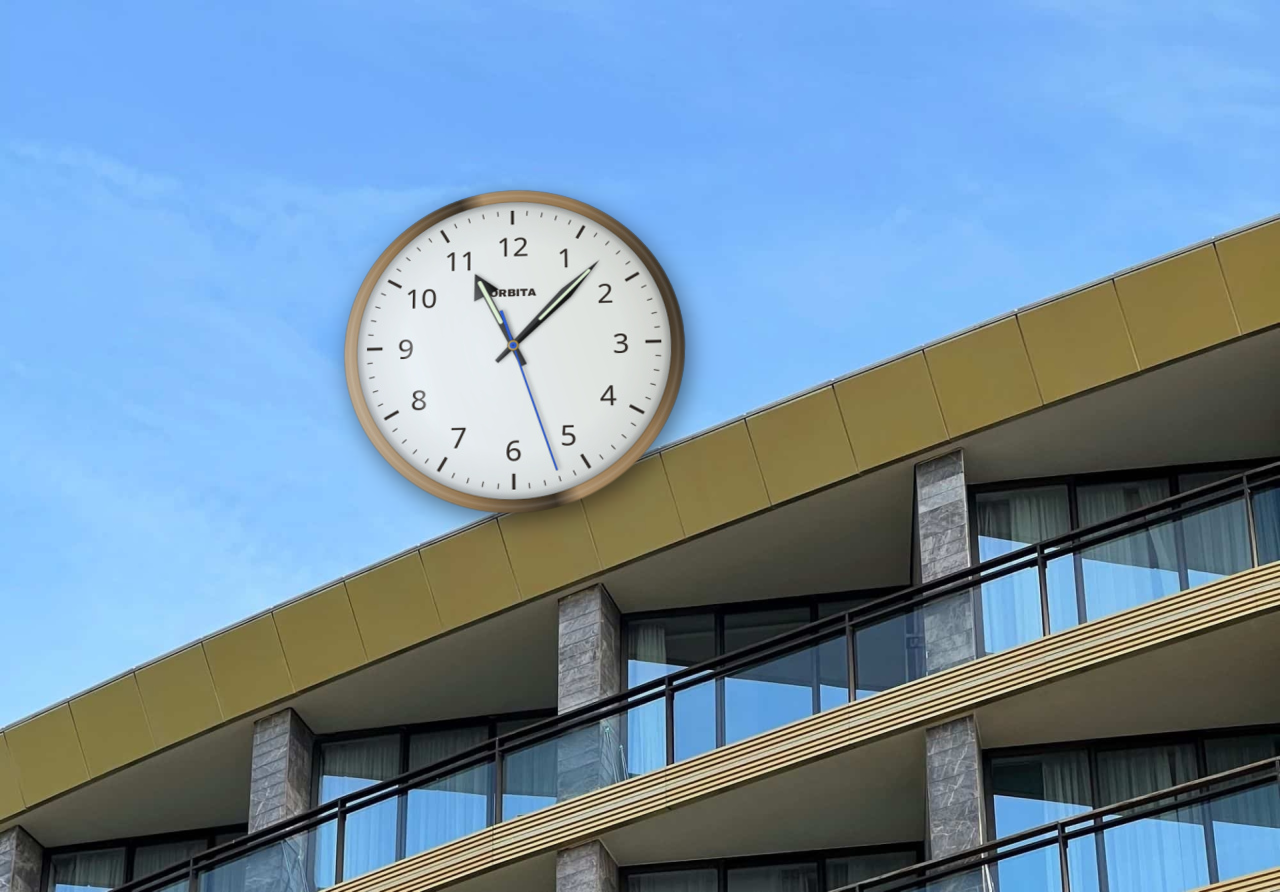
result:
11,07,27
